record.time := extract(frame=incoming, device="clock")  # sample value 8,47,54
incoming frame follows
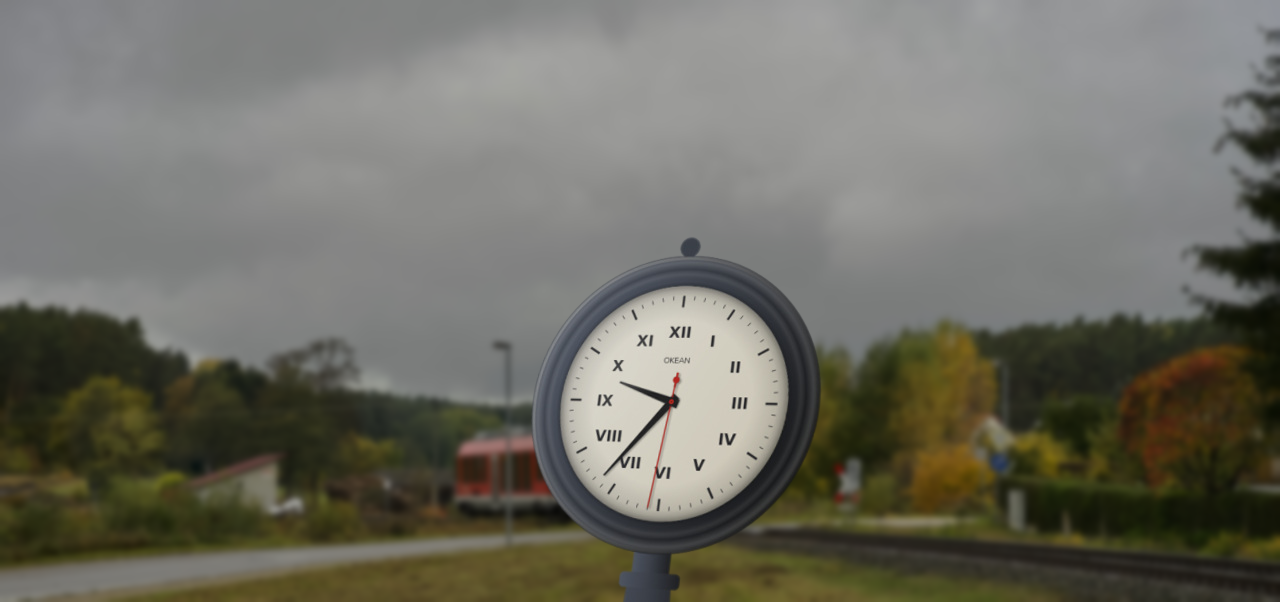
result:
9,36,31
